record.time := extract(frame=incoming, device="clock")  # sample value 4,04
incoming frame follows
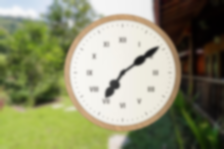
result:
7,09
